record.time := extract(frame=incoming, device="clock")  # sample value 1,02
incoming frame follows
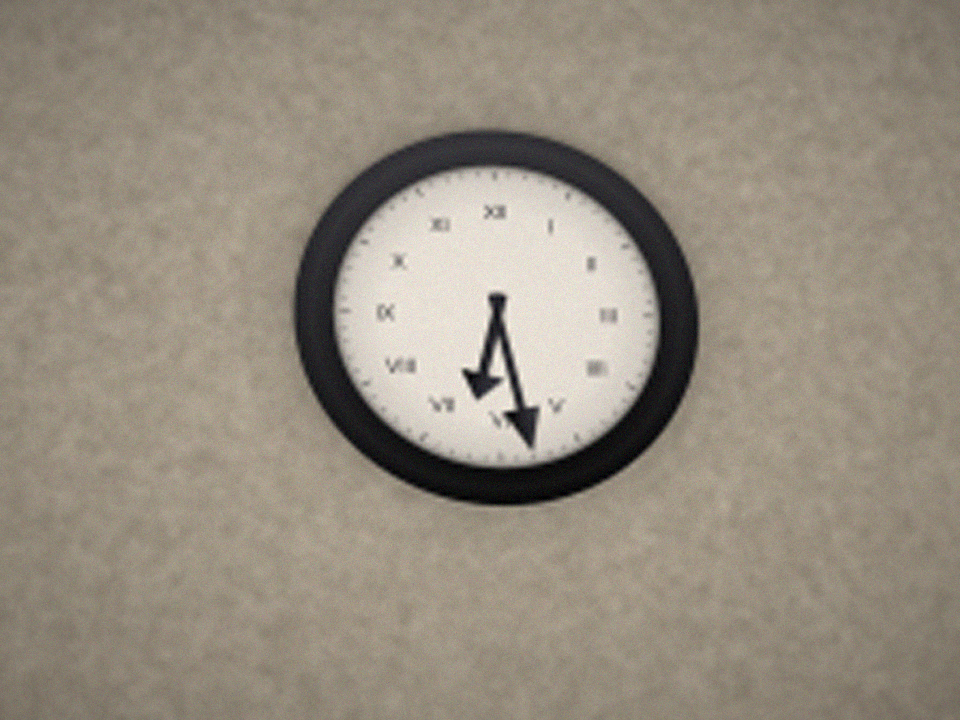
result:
6,28
